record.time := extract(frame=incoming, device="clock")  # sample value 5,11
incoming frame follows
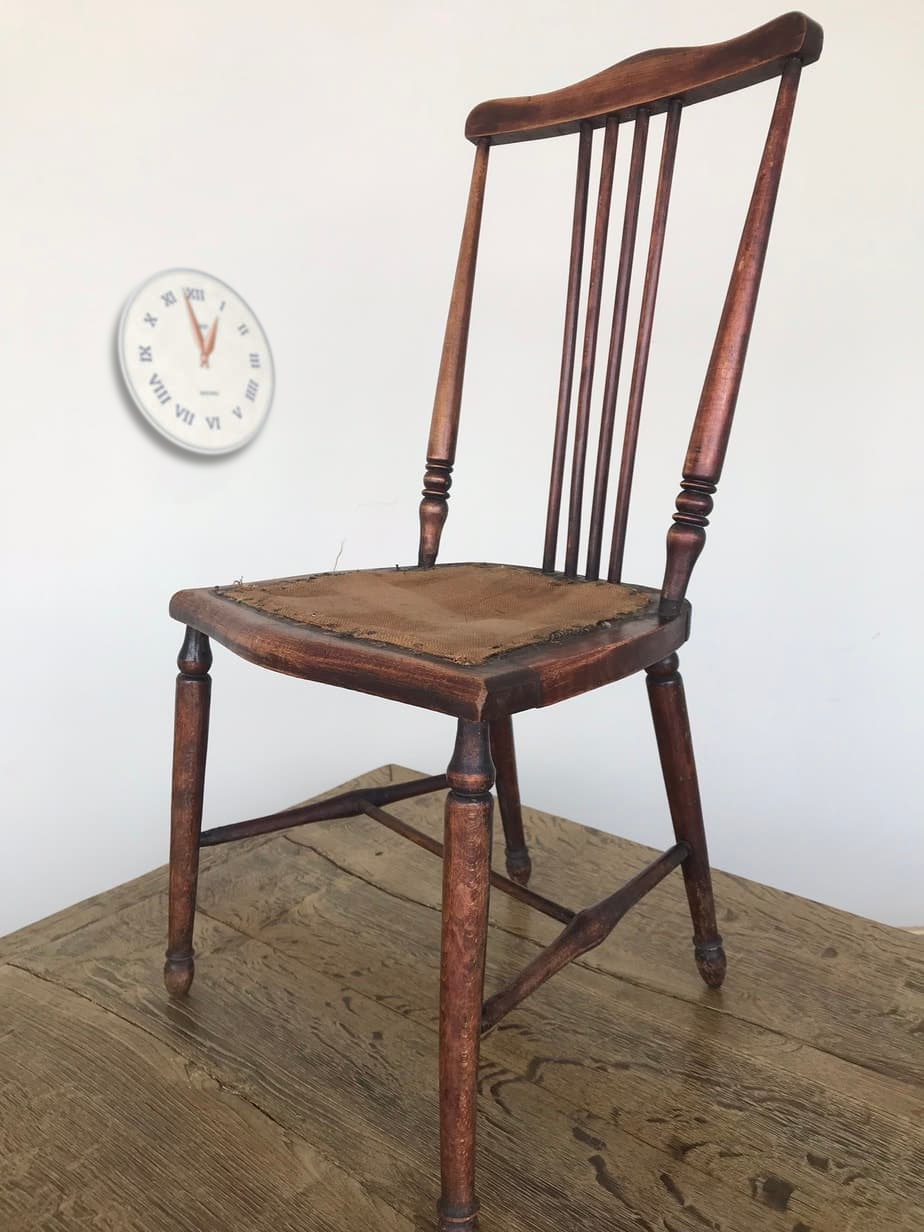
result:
12,58
